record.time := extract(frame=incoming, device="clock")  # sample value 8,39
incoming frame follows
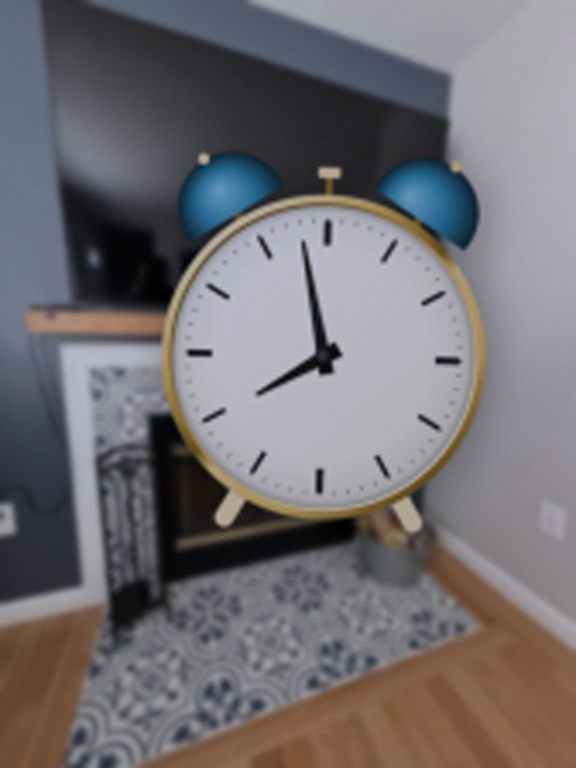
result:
7,58
